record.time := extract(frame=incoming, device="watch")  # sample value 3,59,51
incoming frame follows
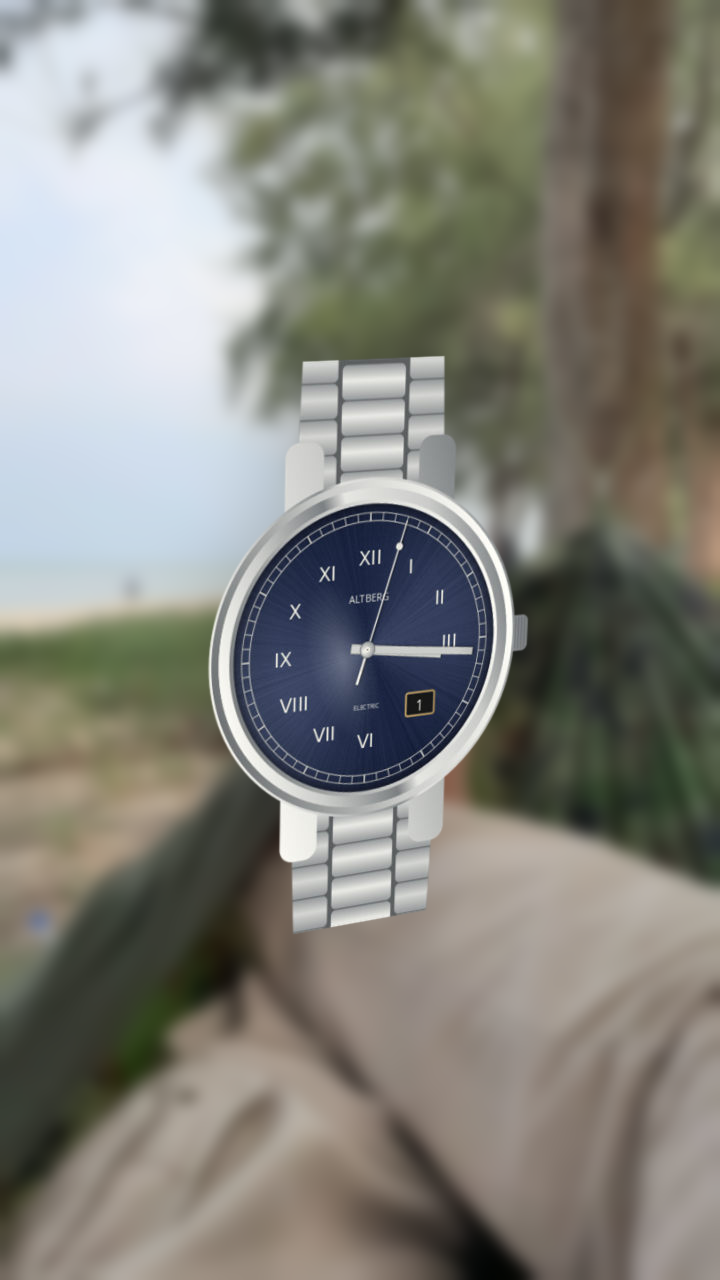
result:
3,16,03
